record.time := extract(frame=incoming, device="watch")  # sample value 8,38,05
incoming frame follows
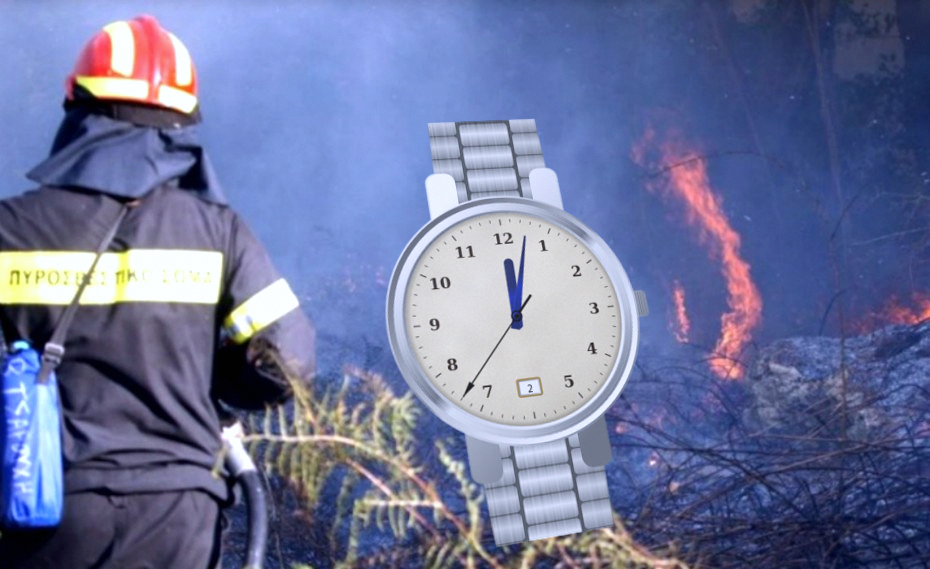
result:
12,02,37
